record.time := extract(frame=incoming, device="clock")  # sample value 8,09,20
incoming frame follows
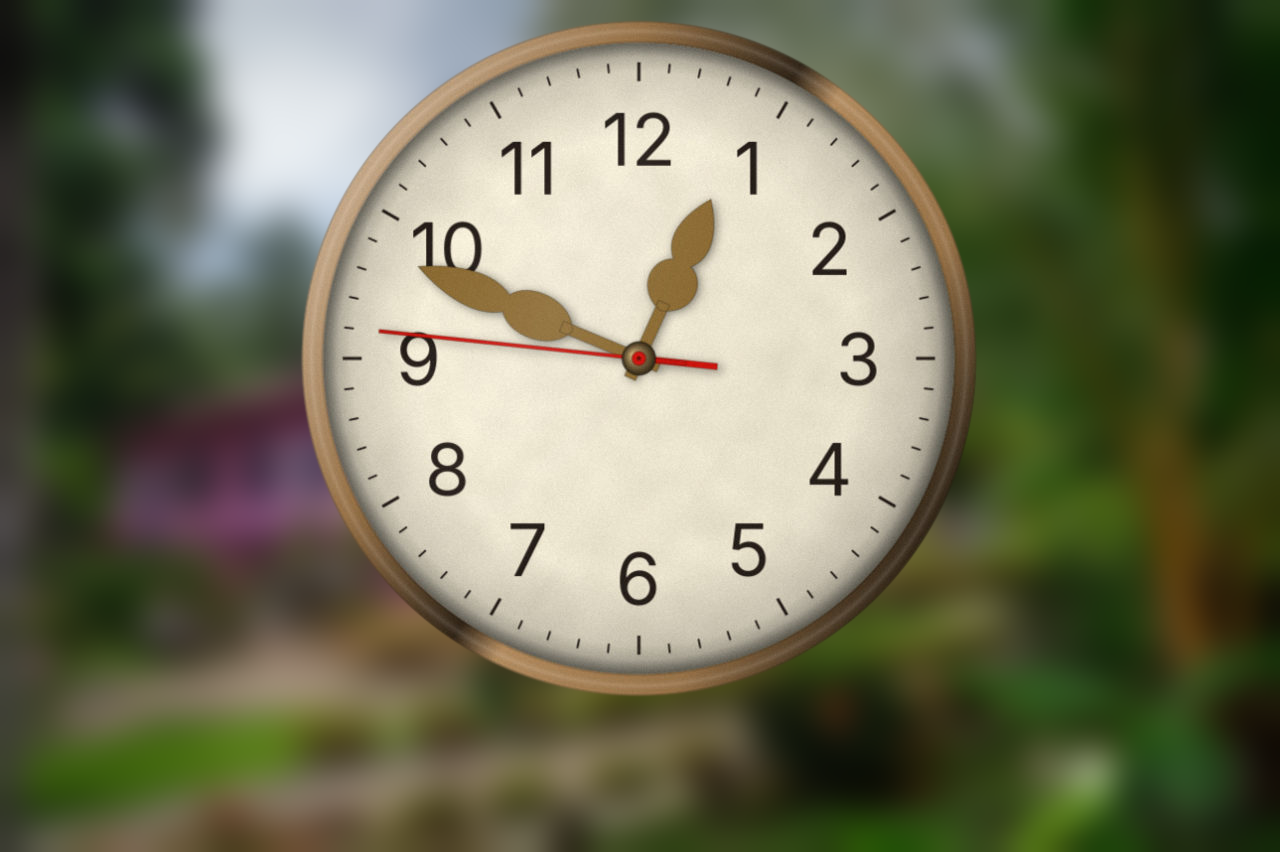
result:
12,48,46
